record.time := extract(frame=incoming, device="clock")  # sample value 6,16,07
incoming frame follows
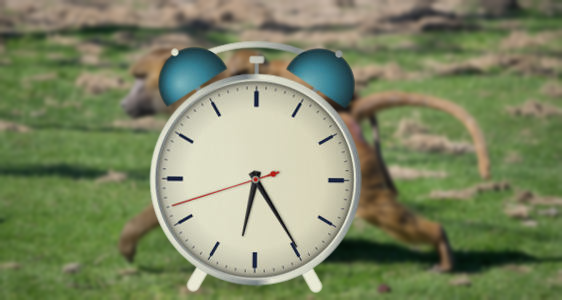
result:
6,24,42
